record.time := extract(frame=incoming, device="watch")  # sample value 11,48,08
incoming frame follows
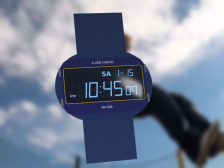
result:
10,45,07
